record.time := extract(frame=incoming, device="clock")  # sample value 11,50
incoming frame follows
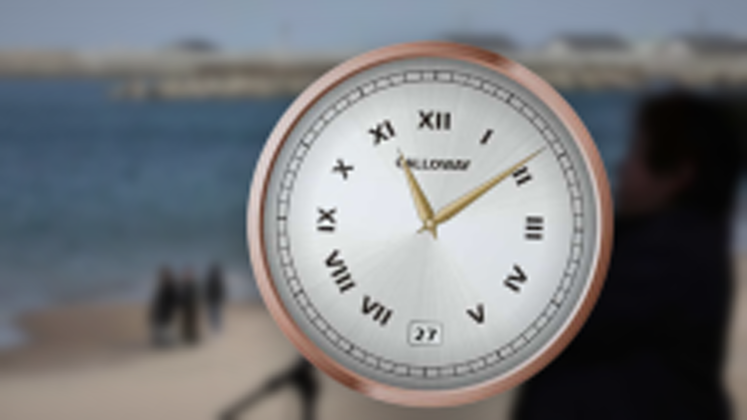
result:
11,09
